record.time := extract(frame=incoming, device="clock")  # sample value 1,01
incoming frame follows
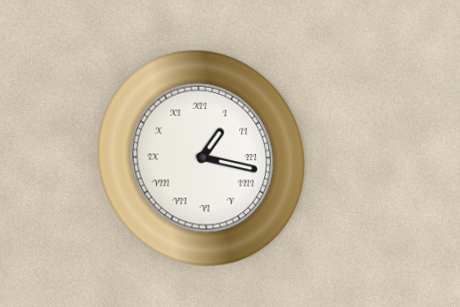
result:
1,17
